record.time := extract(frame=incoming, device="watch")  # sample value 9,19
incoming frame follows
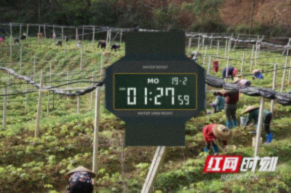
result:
1,27
